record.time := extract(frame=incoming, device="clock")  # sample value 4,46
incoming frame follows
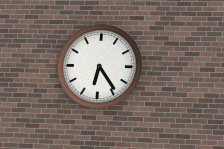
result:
6,24
